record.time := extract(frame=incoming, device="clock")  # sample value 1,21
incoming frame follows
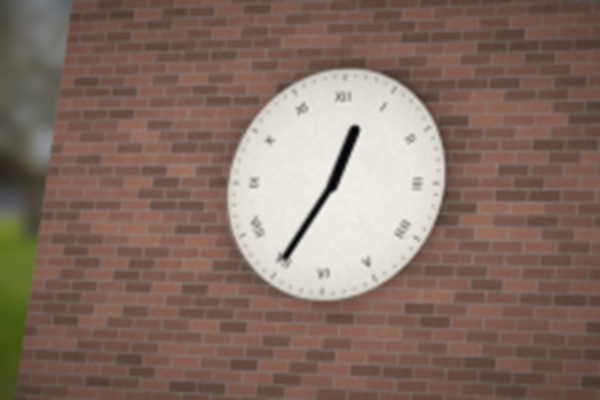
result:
12,35
